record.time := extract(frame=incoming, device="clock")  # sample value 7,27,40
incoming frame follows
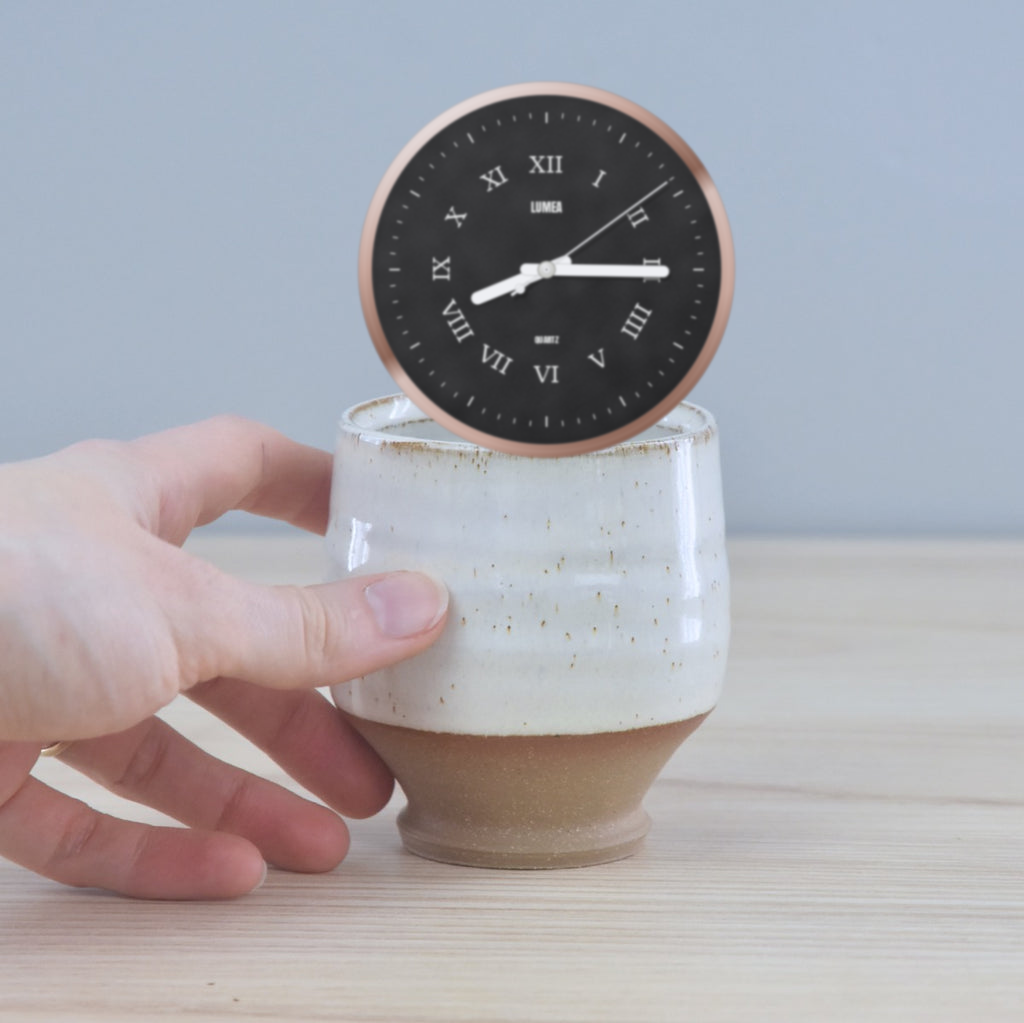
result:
8,15,09
